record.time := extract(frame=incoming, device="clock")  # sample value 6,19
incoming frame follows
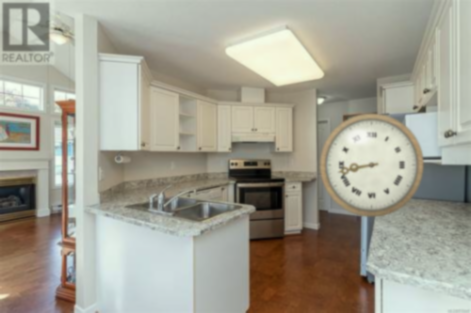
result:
8,43
